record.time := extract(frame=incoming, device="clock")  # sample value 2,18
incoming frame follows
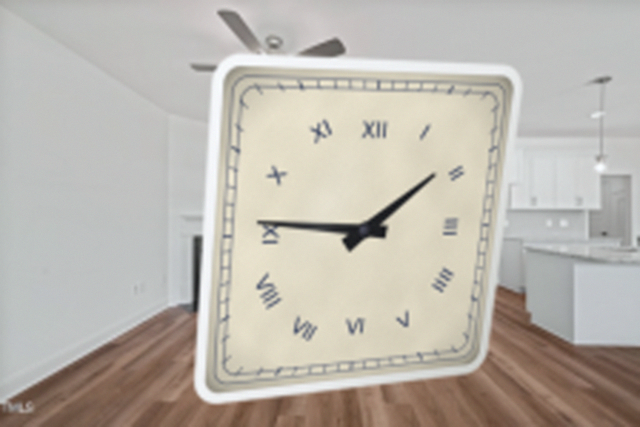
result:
1,46
